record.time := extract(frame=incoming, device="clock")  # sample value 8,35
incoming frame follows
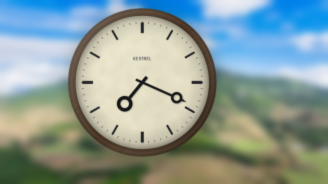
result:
7,19
